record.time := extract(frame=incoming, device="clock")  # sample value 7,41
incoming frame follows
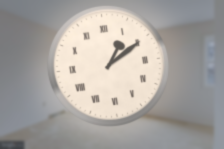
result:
1,10
